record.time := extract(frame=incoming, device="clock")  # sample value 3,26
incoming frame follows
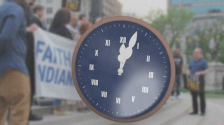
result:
12,03
